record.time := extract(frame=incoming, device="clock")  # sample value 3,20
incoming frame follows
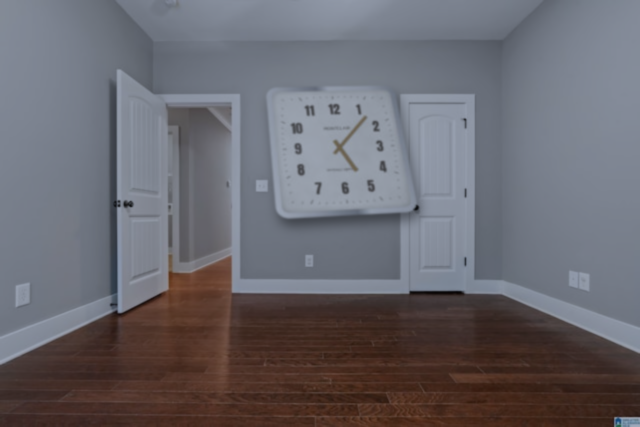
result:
5,07
